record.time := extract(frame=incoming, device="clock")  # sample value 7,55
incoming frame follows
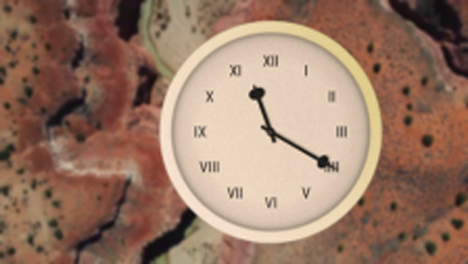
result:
11,20
